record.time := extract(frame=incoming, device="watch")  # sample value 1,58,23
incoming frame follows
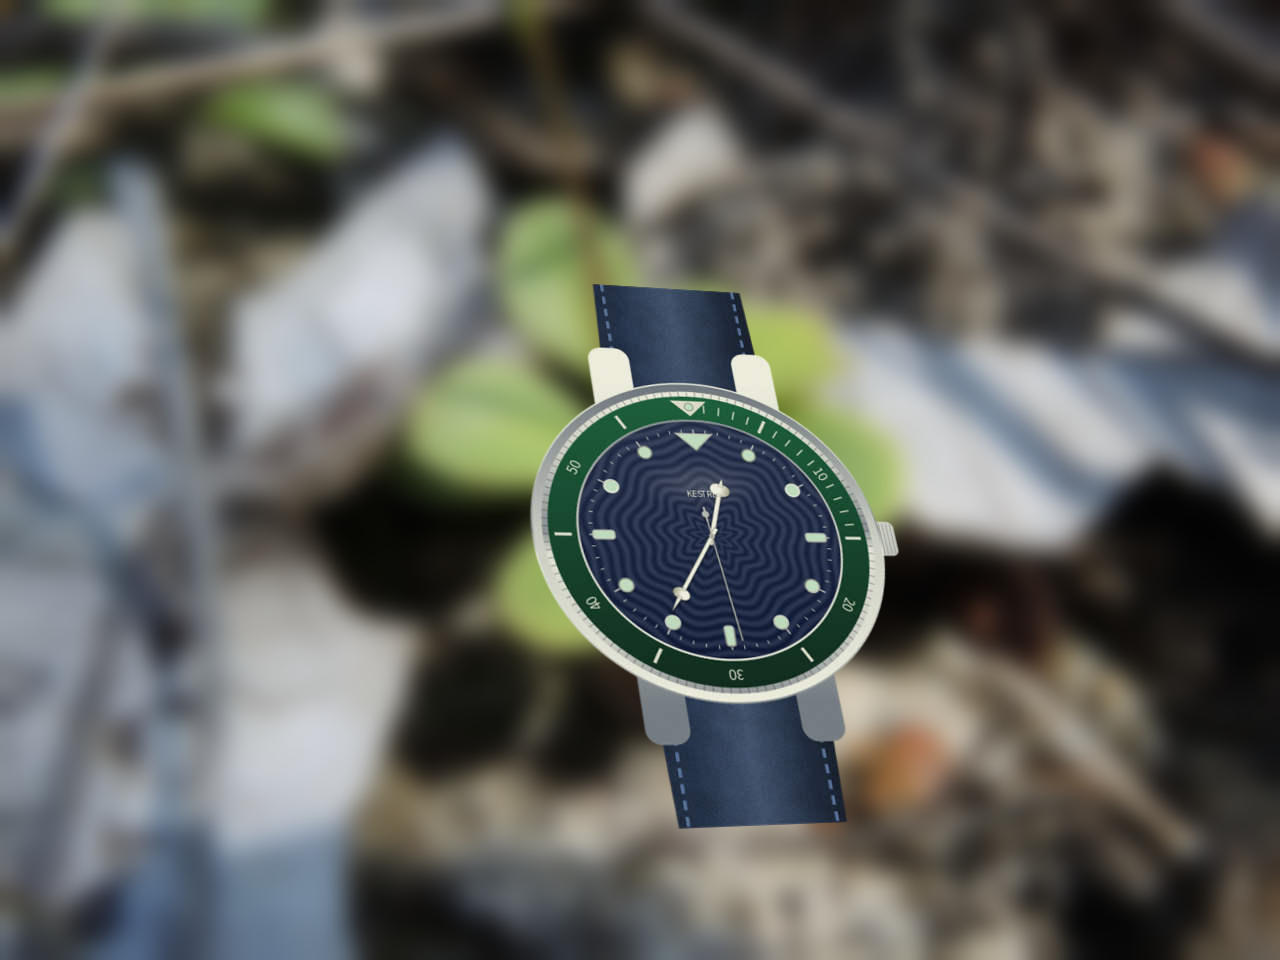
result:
12,35,29
